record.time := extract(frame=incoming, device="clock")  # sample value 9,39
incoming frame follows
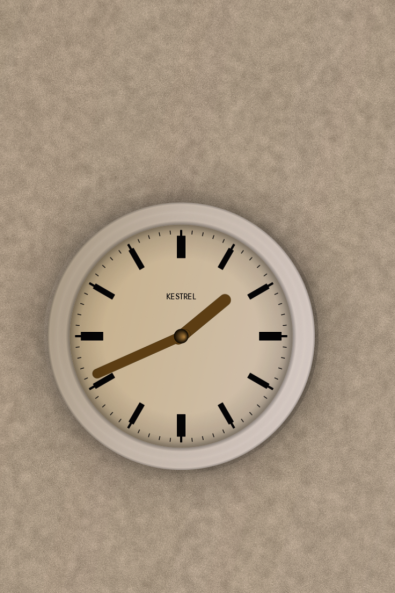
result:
1,41
